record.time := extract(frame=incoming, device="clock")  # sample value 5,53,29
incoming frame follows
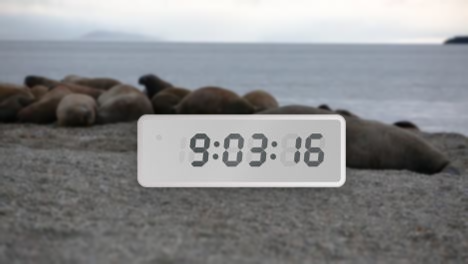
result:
9,03,16
